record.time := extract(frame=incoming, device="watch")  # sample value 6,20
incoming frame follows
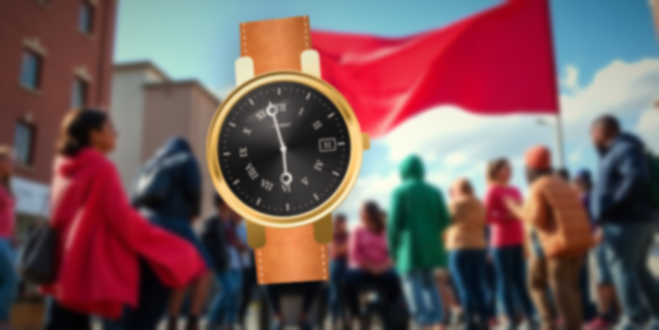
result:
5,58
